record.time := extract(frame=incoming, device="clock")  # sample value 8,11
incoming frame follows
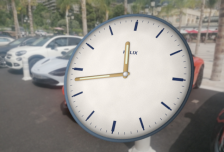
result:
11,43
